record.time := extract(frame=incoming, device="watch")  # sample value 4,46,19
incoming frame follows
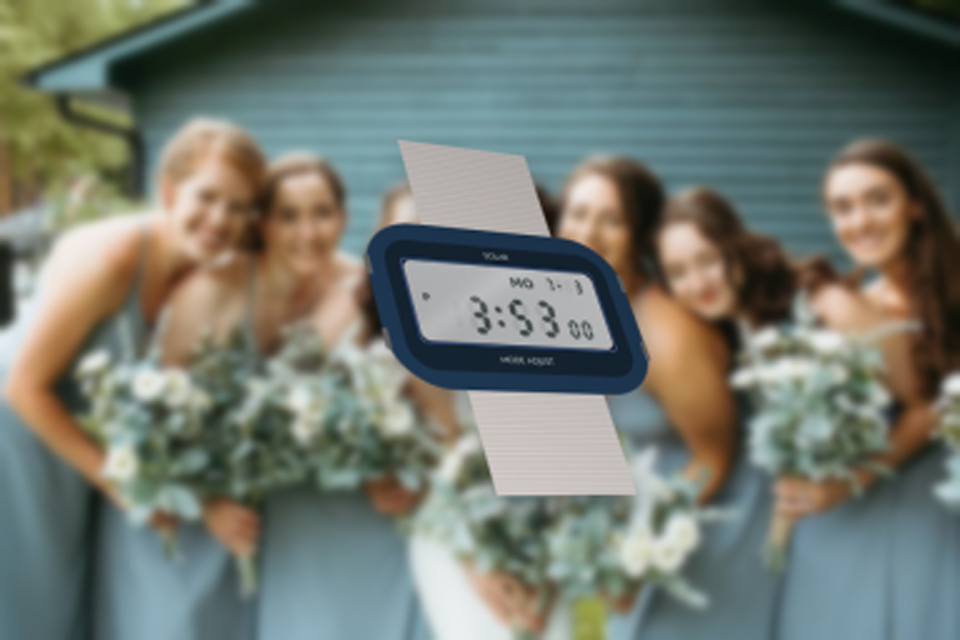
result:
3,53,00
